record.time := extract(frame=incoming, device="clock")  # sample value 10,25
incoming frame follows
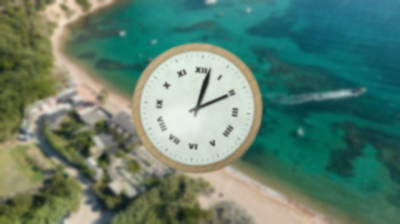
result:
2,02
